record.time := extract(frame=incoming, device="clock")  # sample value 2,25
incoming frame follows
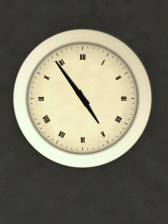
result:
4,54
